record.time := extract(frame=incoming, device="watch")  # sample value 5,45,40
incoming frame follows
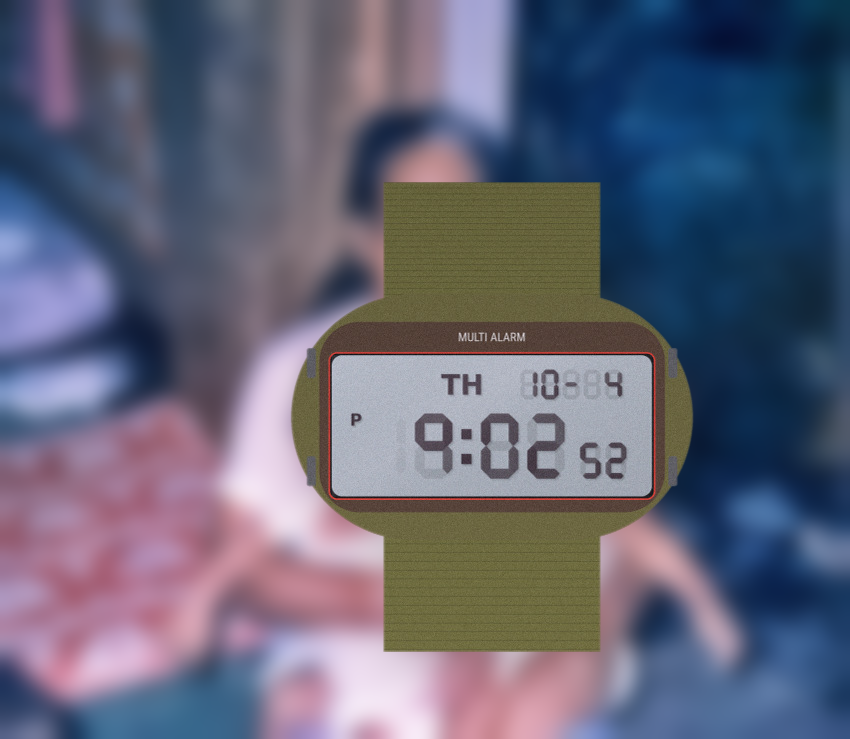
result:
9,02,52
